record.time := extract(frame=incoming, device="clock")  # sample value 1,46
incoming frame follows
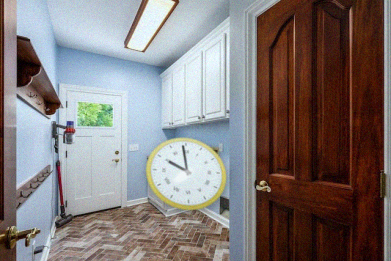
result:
9,59
